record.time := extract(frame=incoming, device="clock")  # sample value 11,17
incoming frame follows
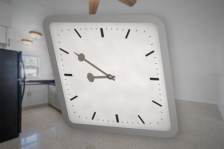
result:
8,51
